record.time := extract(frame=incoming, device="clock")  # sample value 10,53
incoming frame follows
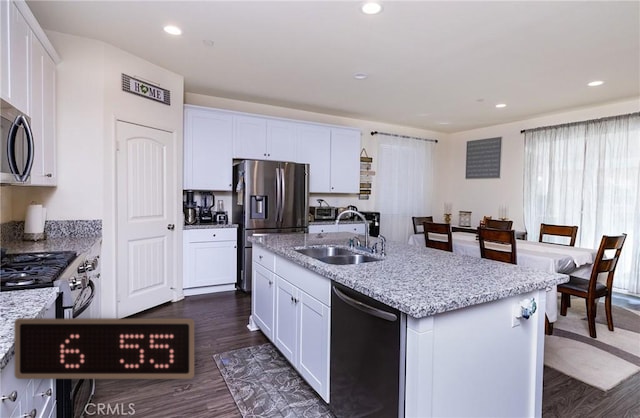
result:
6,55
